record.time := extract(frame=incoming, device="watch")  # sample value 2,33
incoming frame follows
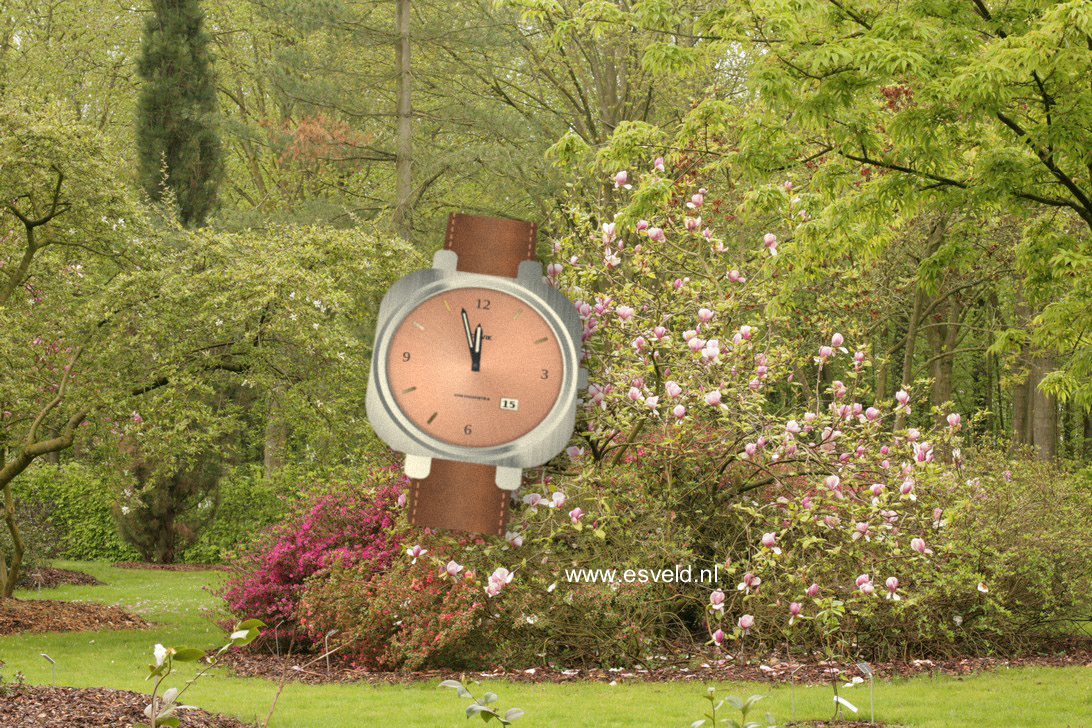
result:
11,57
